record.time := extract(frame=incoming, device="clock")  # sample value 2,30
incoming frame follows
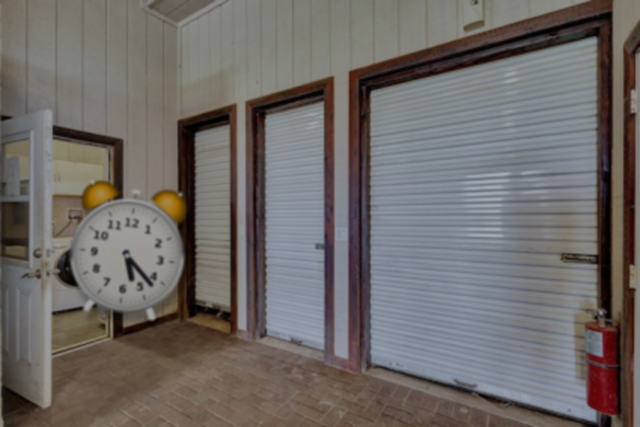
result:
5,22
